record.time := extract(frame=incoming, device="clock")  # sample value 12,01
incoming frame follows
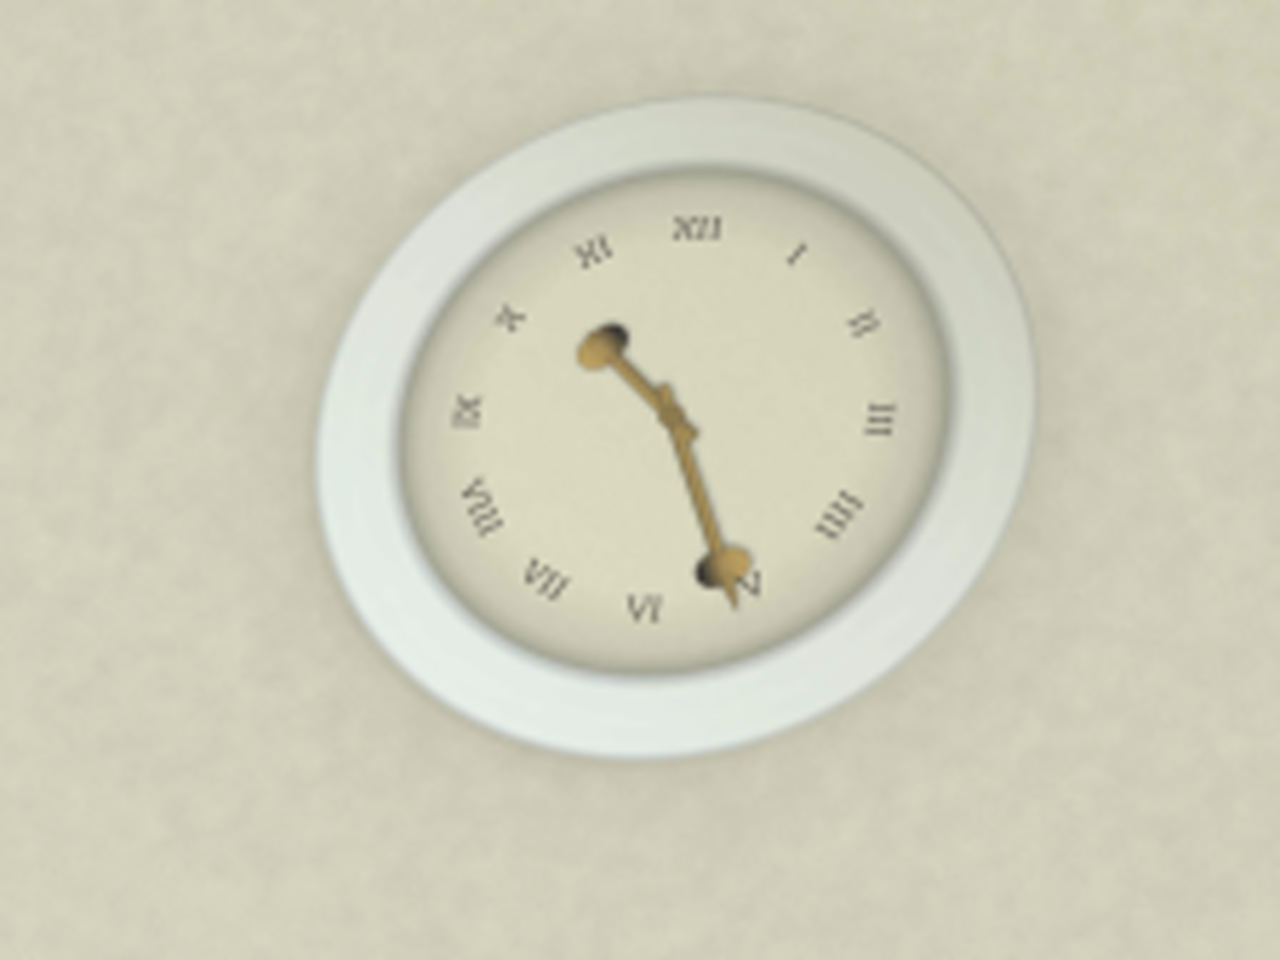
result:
10,26
